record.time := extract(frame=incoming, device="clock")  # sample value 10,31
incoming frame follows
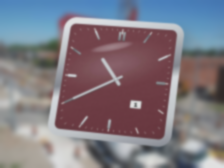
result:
10,40
